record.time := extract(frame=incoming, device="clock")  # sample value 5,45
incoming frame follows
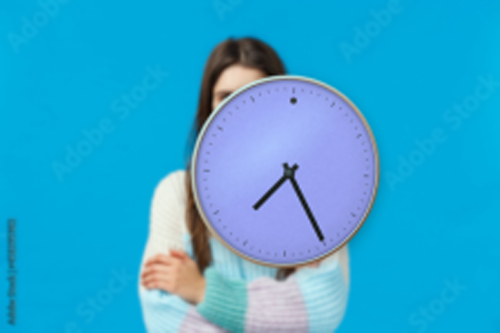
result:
7,25
